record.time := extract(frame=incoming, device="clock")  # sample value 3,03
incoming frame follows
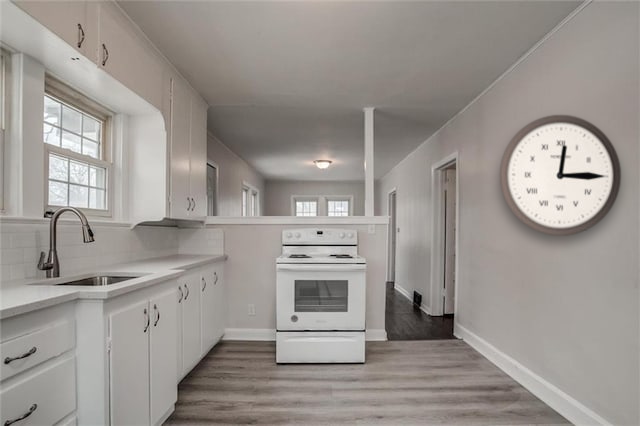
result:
12,15
